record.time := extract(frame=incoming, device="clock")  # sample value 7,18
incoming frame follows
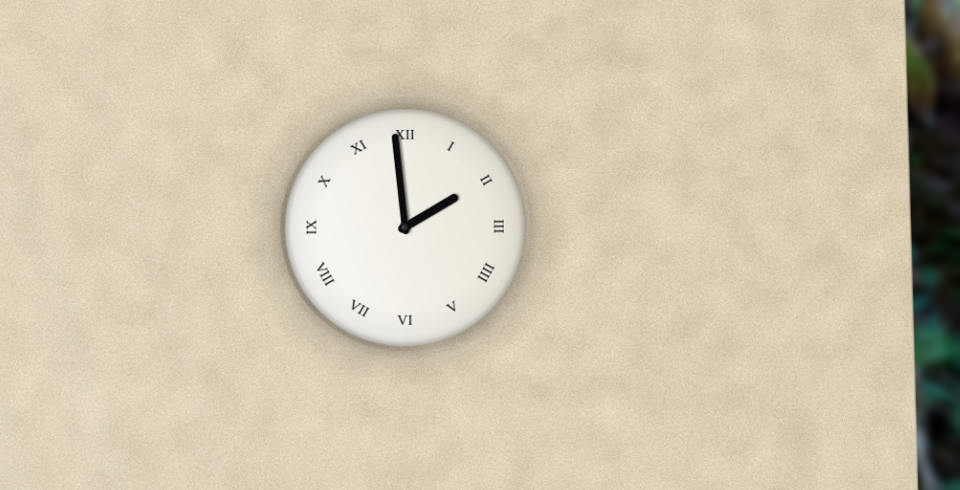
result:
1,59
